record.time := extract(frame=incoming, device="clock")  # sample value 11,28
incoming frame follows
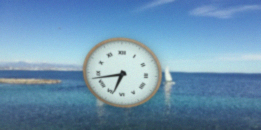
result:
6,43
